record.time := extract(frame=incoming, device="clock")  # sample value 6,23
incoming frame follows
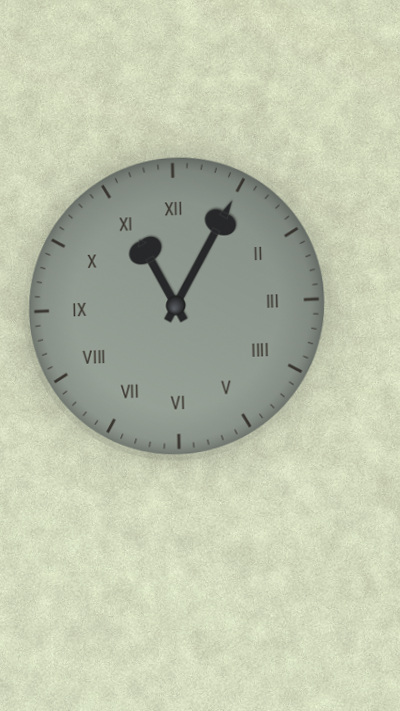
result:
11,05
